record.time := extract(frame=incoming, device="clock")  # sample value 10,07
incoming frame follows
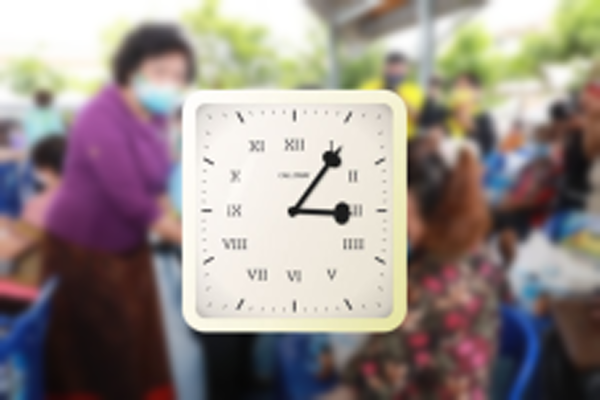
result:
3,06
